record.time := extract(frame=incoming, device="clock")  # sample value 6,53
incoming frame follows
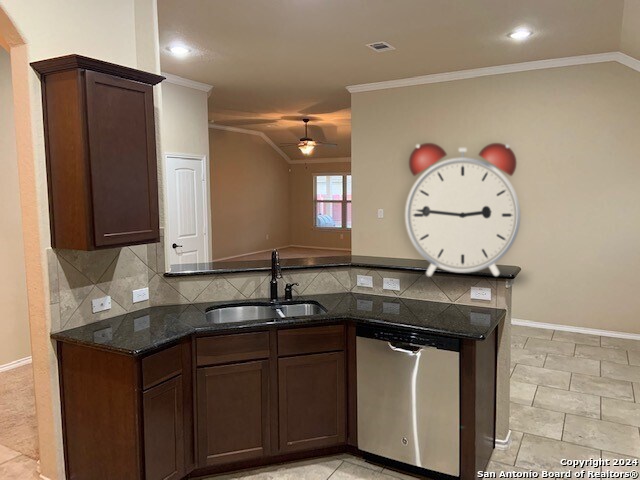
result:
2,46
